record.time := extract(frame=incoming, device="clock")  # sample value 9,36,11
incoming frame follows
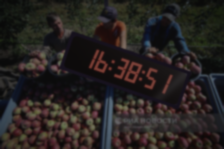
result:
16,38,51
